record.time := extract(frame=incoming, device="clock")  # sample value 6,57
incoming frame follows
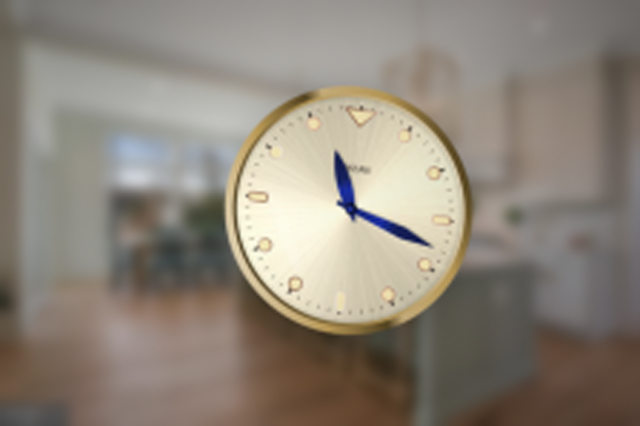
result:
11,18
